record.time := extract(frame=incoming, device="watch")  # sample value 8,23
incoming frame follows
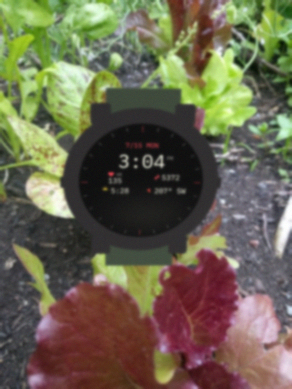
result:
3,04
